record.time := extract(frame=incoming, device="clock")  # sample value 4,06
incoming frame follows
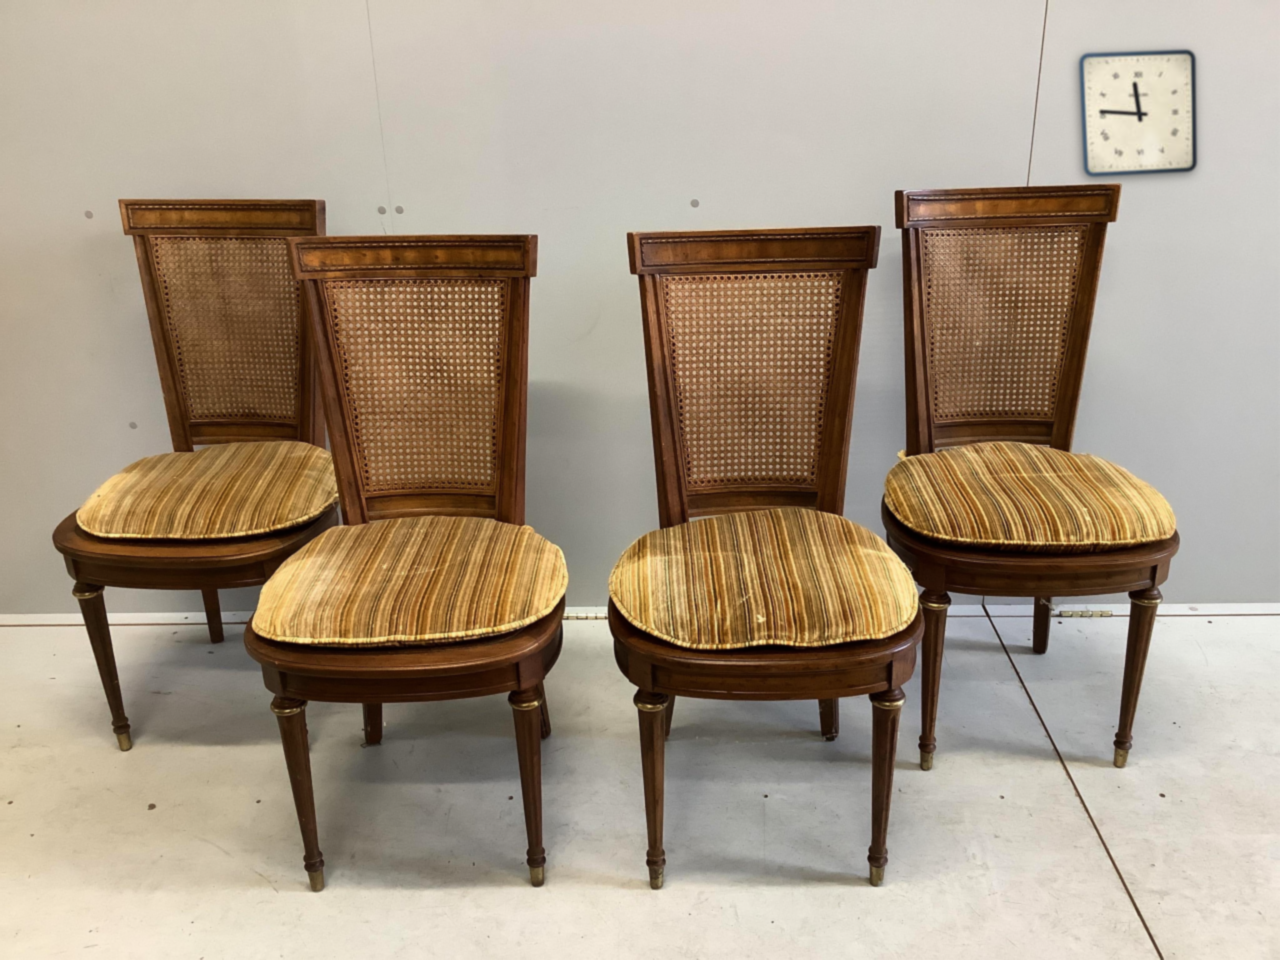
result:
11,46
